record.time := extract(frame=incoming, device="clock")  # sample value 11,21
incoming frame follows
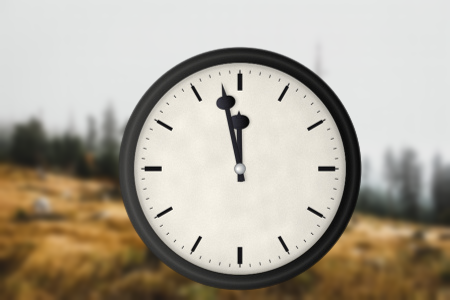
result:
11,58
